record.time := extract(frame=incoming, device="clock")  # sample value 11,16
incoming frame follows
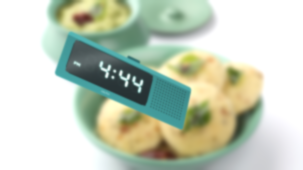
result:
4,44
